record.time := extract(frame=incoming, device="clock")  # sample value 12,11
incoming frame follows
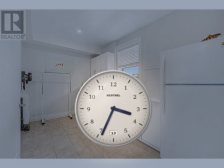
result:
3,34
